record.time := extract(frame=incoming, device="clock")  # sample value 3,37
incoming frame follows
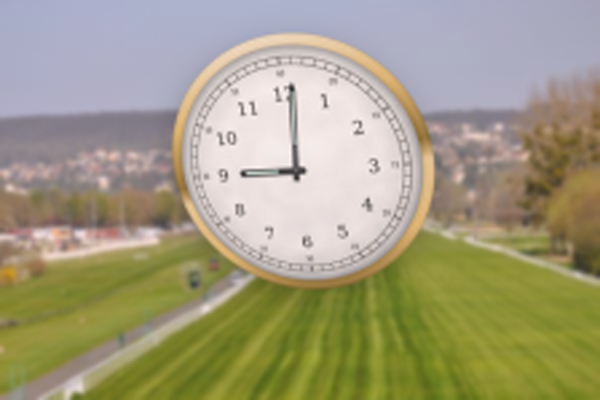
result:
9,01
